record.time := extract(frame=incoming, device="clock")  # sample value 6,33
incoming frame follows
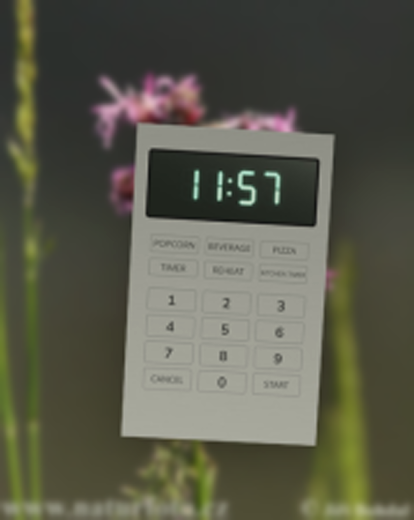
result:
11,57
